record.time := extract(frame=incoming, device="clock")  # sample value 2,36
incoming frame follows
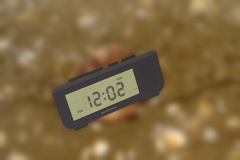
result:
12,02
